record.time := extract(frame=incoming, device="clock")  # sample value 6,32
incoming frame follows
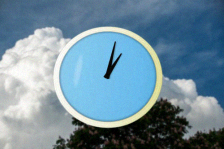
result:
1,02
